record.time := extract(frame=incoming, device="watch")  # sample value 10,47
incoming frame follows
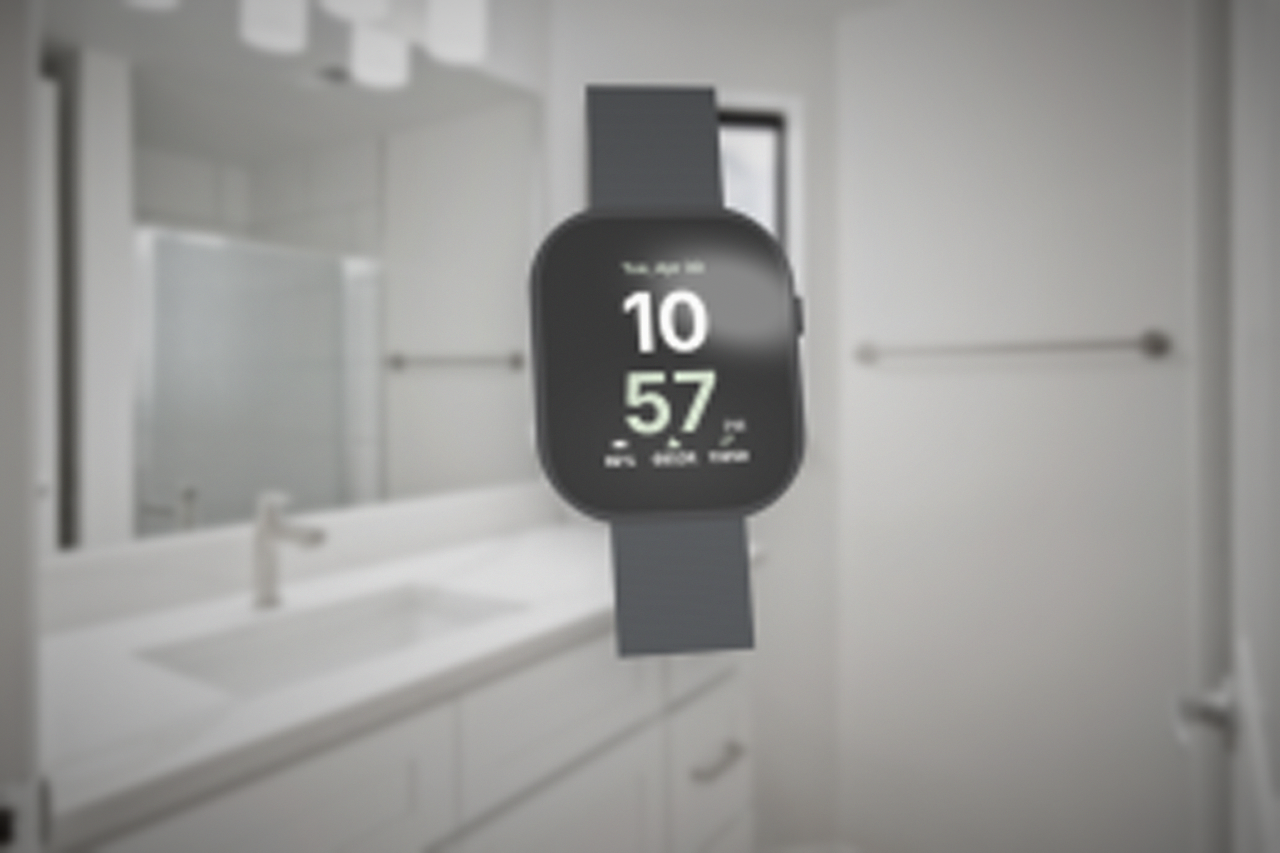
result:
10,57
